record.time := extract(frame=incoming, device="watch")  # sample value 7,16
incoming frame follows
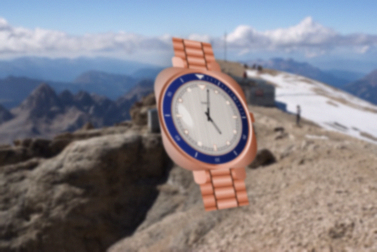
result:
5,02
